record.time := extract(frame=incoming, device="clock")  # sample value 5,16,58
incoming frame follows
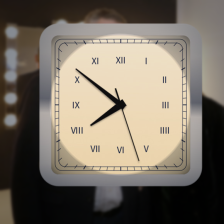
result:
7,51,27
